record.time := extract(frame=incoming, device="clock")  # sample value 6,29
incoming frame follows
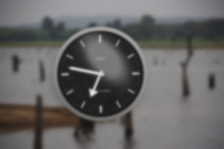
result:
6,47
